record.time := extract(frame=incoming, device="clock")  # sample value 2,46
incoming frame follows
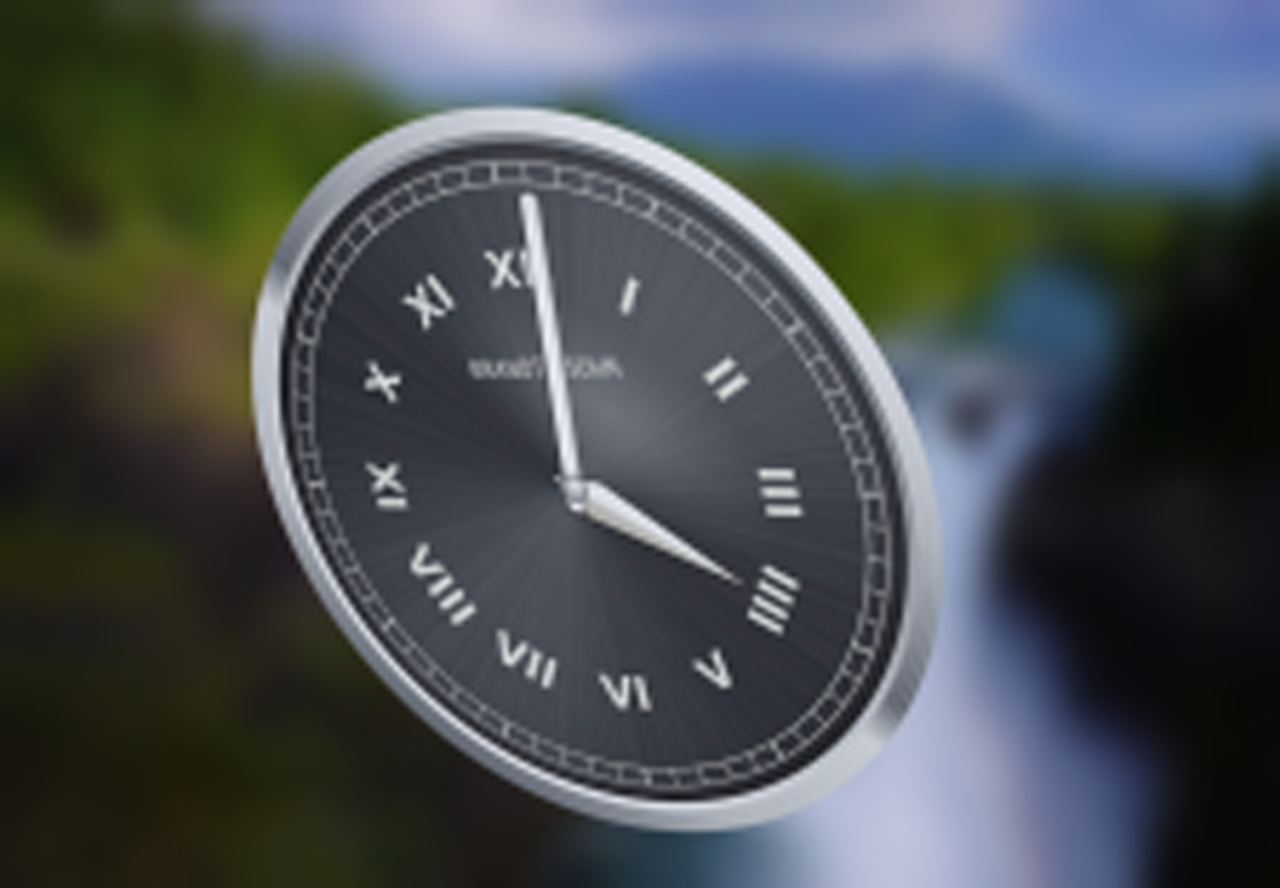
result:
4,01
